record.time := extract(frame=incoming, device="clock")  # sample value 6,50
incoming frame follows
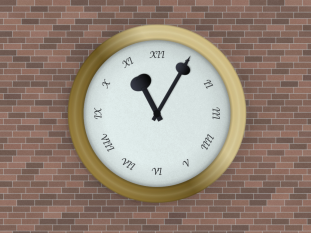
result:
11,05
